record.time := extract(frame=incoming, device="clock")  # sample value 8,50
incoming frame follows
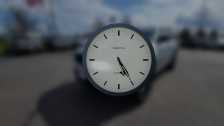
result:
5,25
